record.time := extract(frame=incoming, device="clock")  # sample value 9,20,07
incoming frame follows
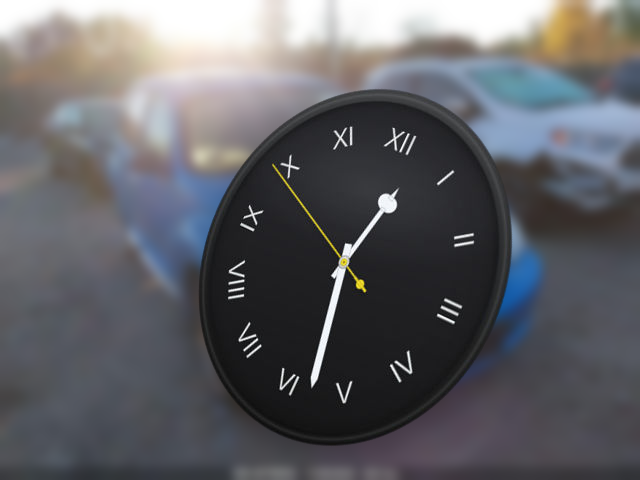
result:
12,27,49
